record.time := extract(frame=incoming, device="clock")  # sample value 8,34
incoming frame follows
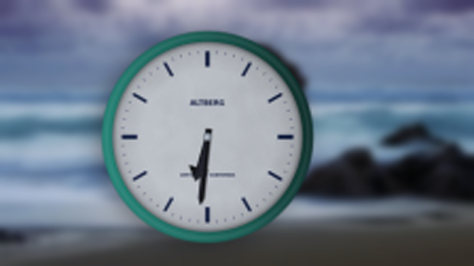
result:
6,31
